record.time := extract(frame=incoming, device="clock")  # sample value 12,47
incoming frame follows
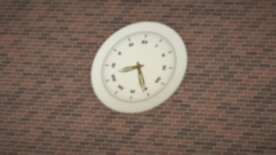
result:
8,26
